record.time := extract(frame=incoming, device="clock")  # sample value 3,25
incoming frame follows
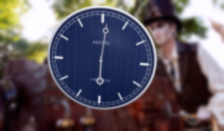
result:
6,01
